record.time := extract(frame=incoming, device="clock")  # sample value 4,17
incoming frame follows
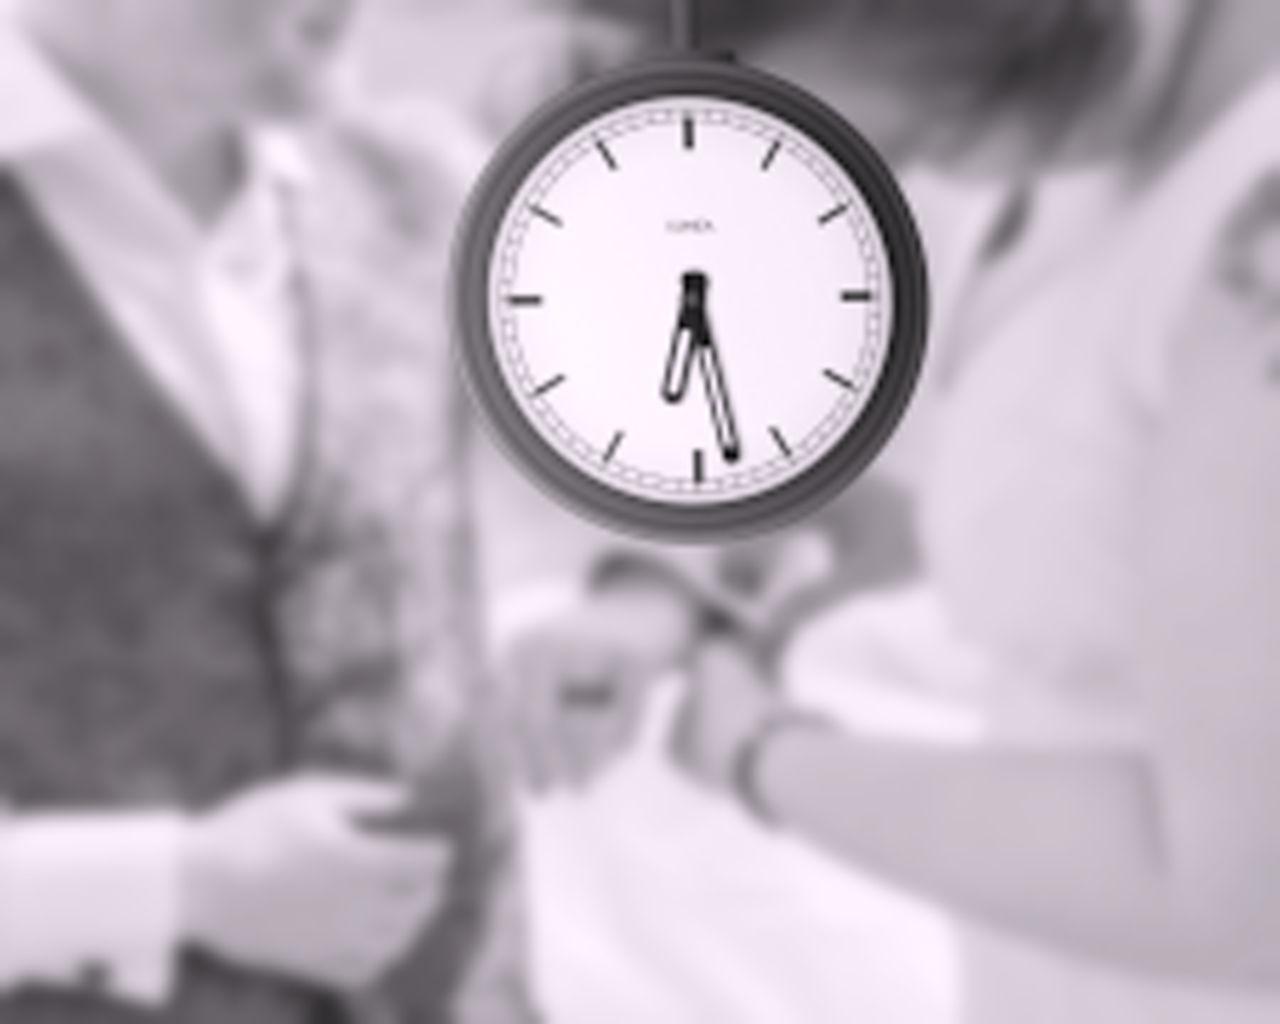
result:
6,28
